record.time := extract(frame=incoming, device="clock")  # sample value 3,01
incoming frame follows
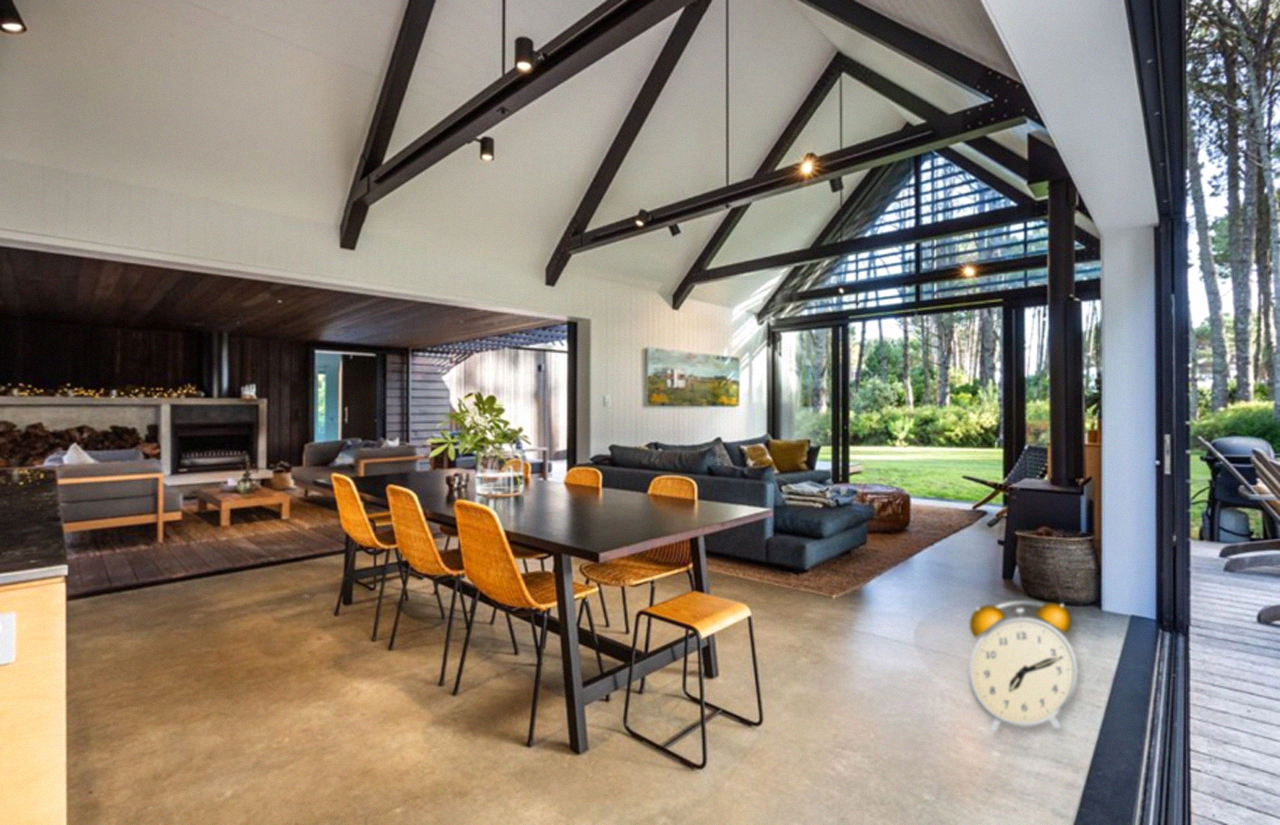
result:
7,12
